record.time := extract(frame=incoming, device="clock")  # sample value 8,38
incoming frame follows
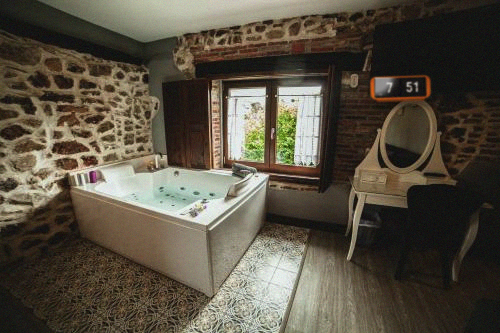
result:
7,51
